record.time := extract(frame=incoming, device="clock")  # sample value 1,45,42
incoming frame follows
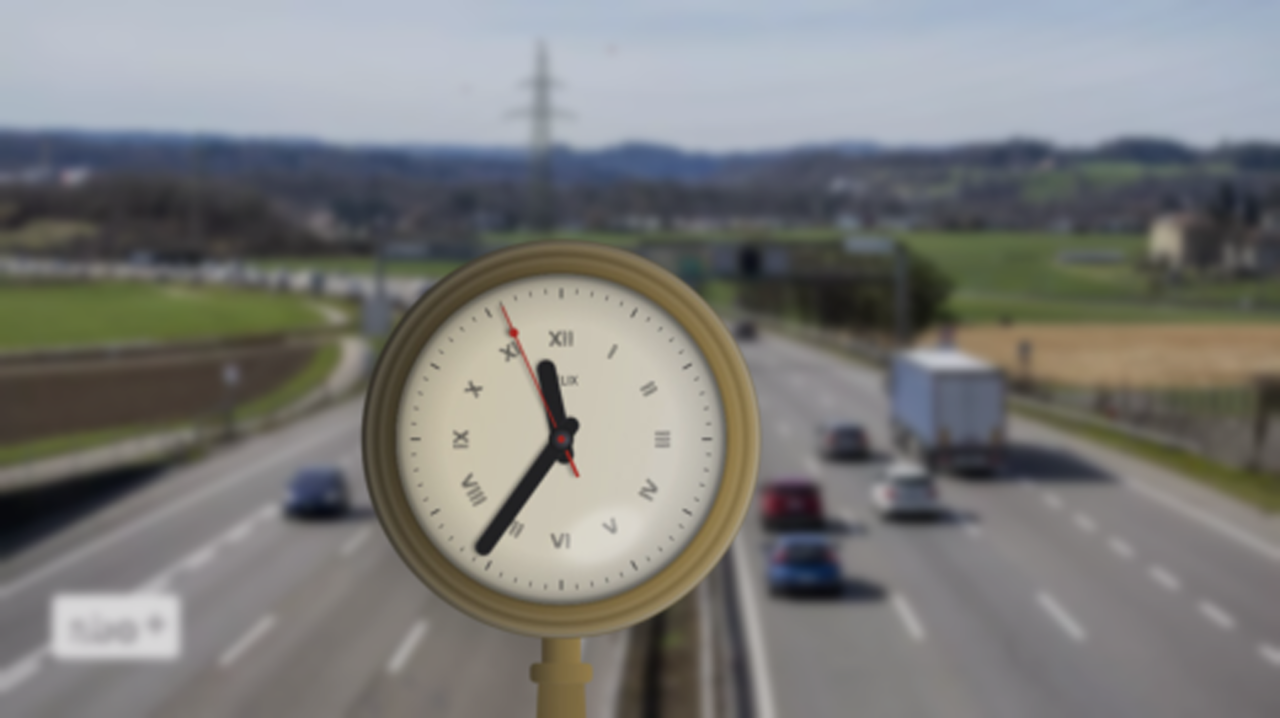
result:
11,35,56
